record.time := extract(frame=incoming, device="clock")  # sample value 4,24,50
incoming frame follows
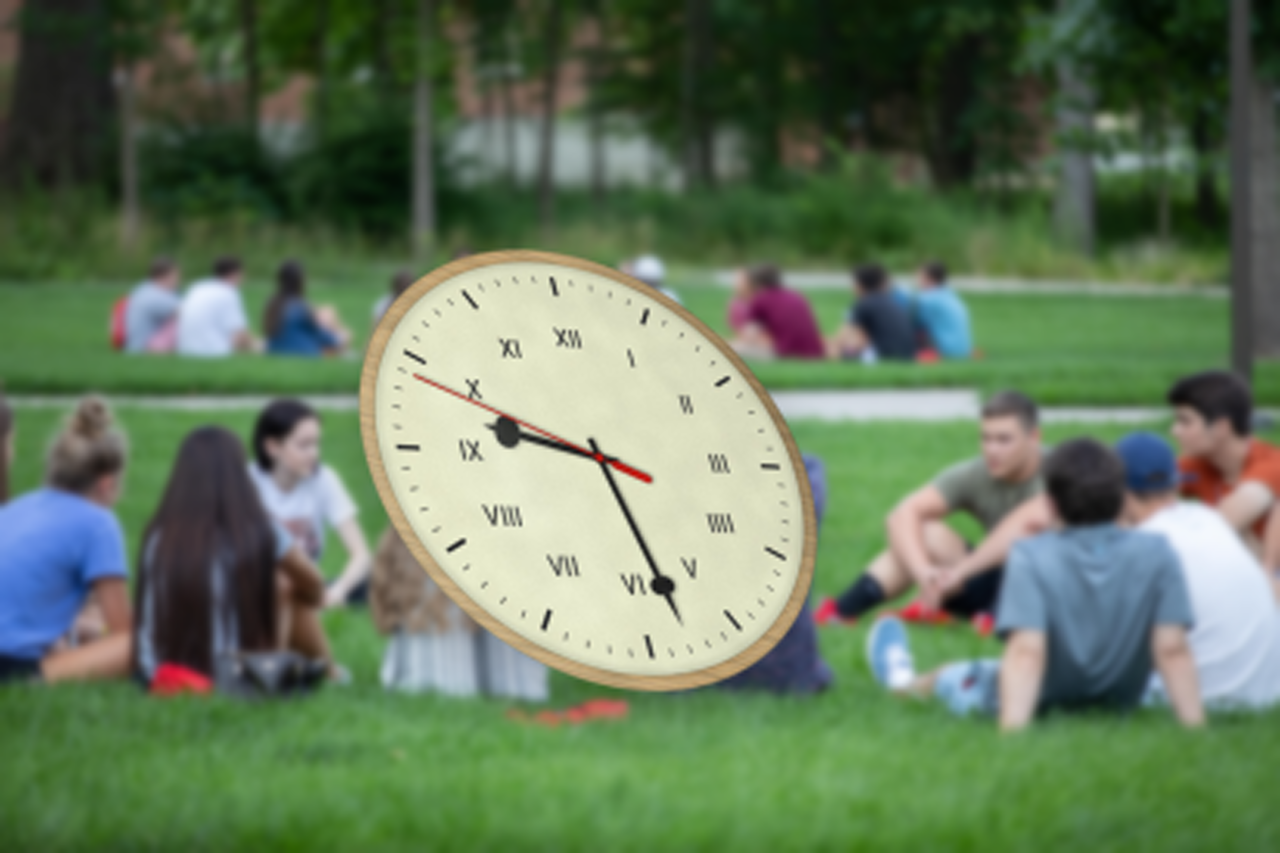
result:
9,27,49
